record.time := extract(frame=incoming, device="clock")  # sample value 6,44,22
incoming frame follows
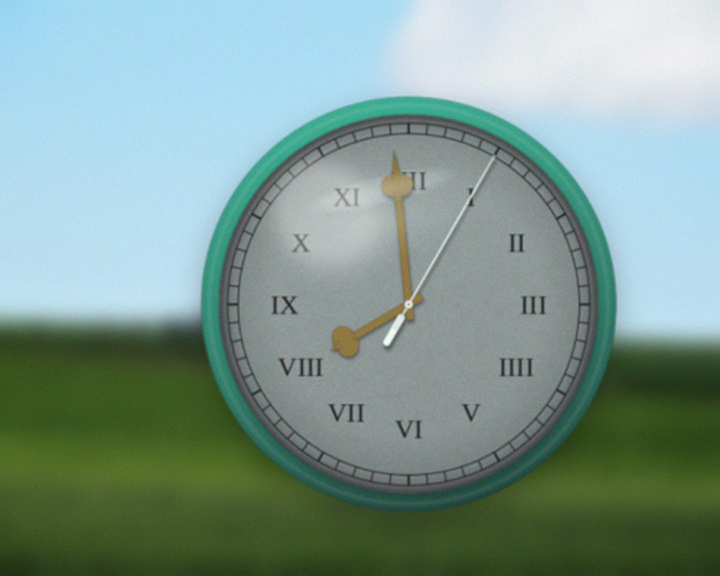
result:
7,59,05
